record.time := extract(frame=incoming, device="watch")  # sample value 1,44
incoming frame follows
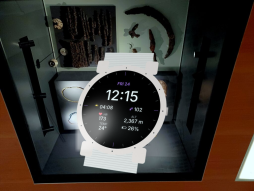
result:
12,15
